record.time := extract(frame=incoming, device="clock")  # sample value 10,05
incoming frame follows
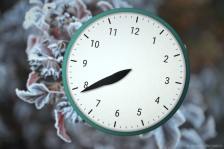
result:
7,39
